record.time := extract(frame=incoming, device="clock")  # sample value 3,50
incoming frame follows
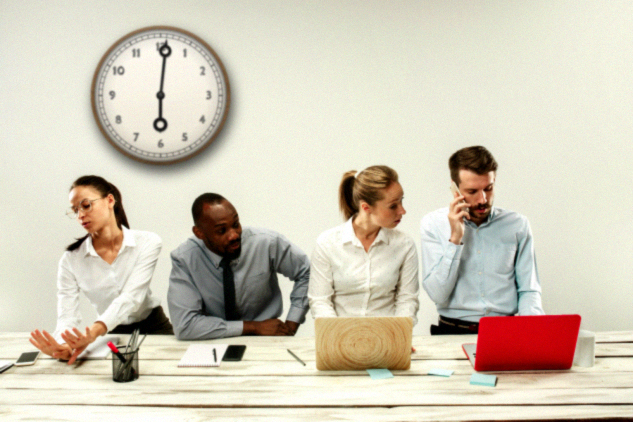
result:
6,01
